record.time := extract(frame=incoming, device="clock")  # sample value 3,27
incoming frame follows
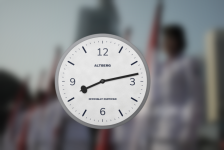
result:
8,13
